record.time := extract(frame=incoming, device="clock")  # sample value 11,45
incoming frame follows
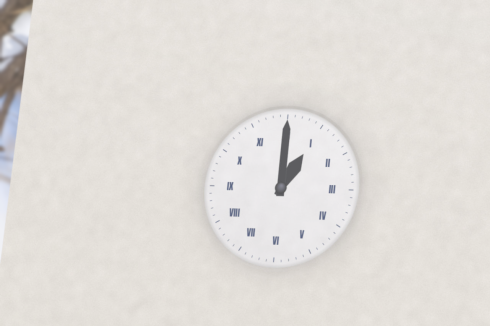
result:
1,00
